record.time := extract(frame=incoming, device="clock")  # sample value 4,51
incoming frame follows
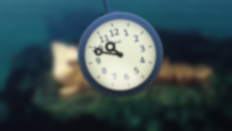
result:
10,49
